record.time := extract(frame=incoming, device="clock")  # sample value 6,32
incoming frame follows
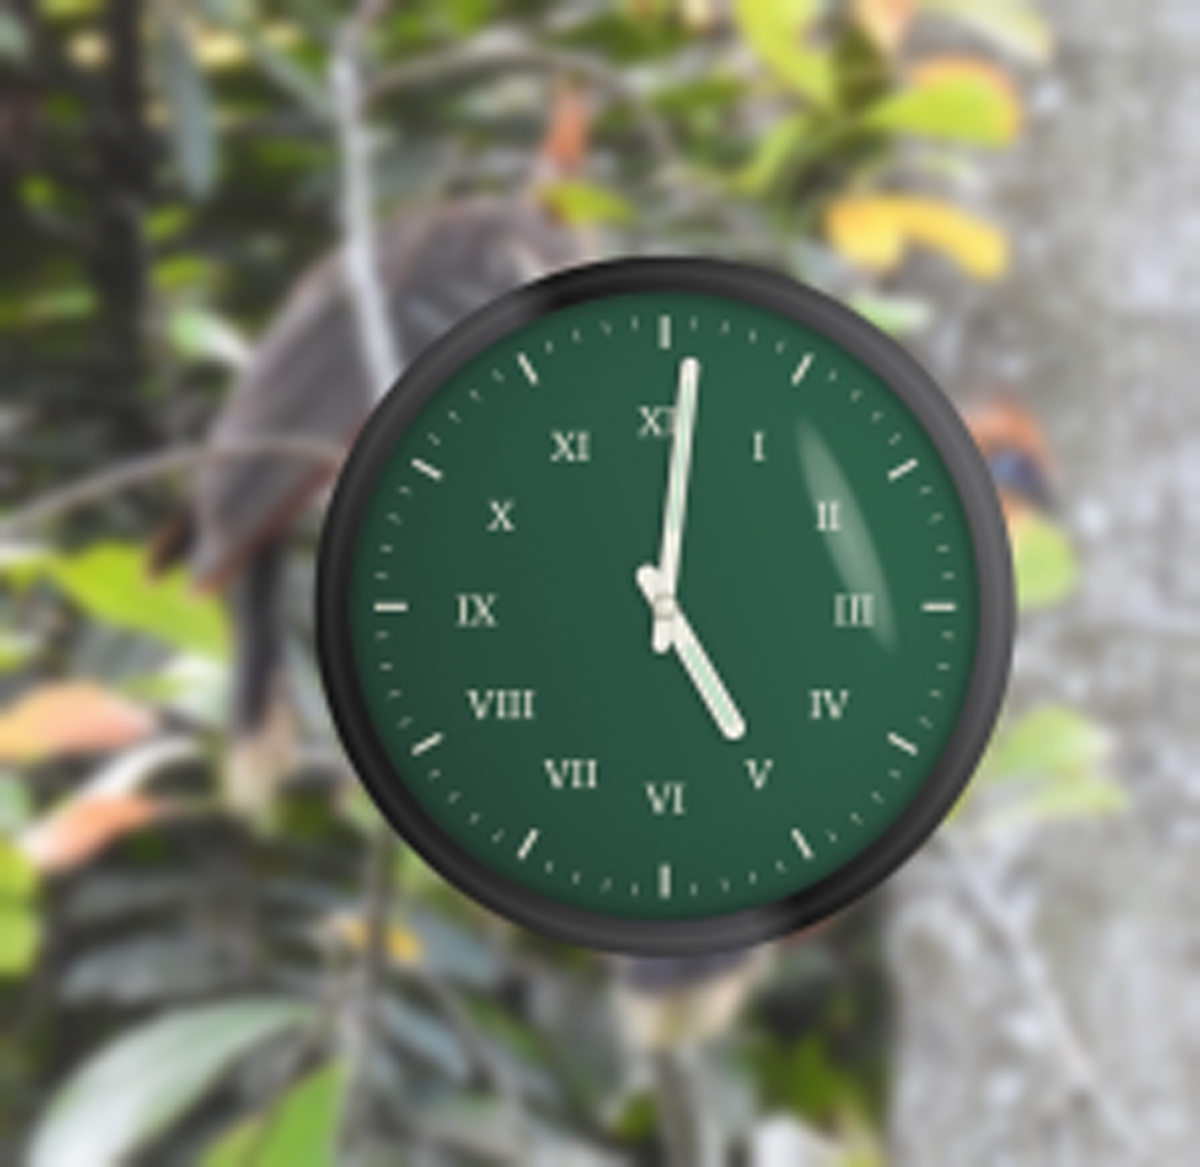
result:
5,01
